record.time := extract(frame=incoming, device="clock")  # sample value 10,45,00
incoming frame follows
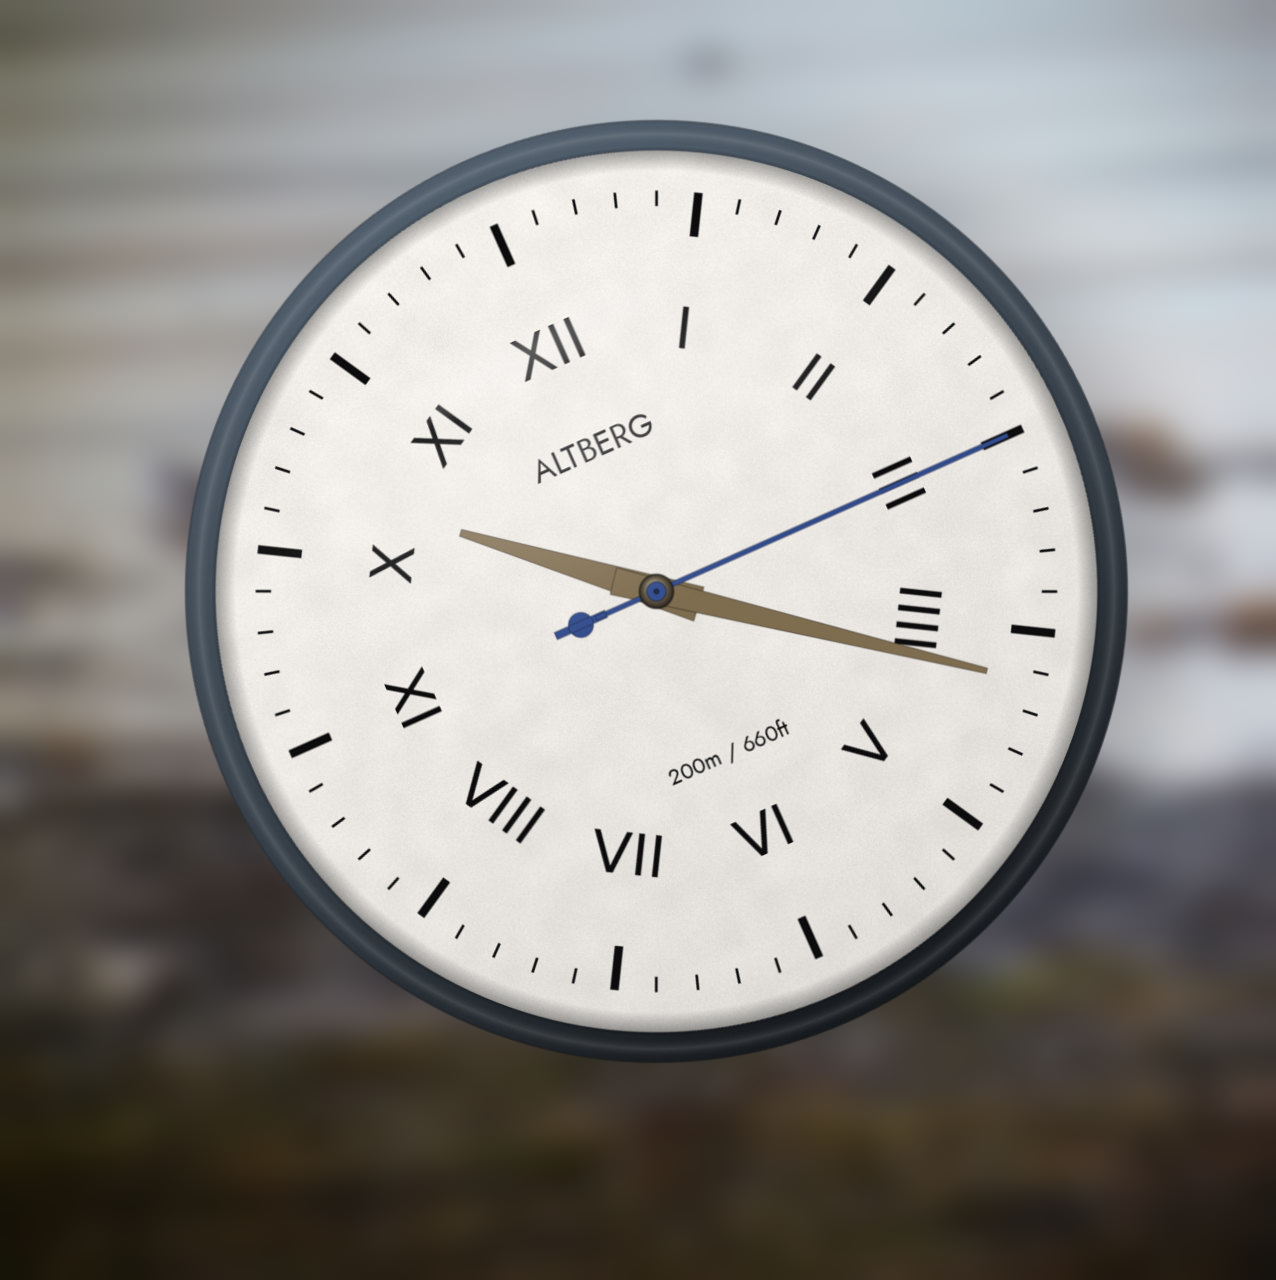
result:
10,21,15
